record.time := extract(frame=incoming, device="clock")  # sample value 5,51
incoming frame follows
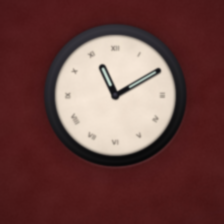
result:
11,10
